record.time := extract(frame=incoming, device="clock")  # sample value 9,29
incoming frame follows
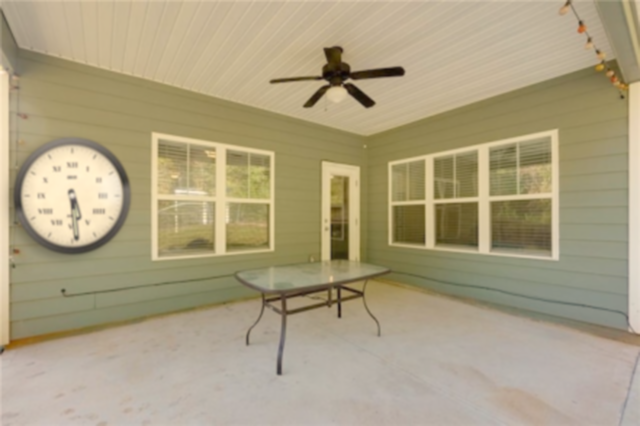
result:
5,29
